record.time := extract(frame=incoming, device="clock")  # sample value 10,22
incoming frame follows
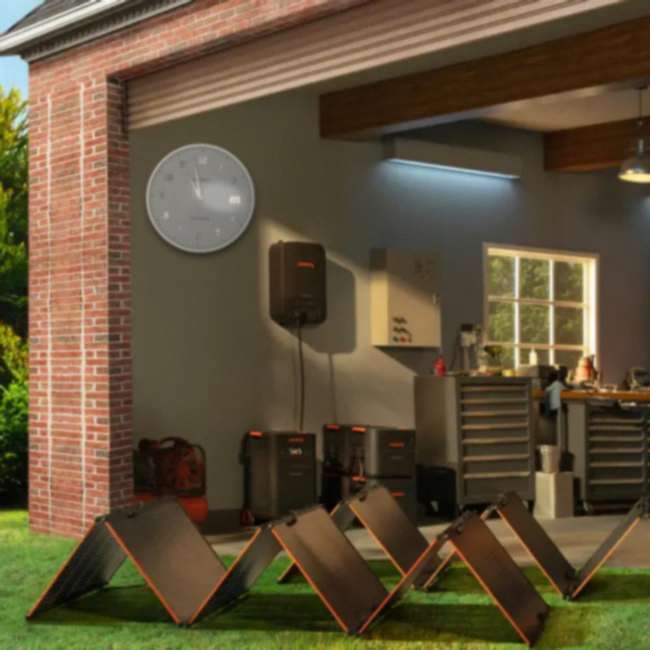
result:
10,58
